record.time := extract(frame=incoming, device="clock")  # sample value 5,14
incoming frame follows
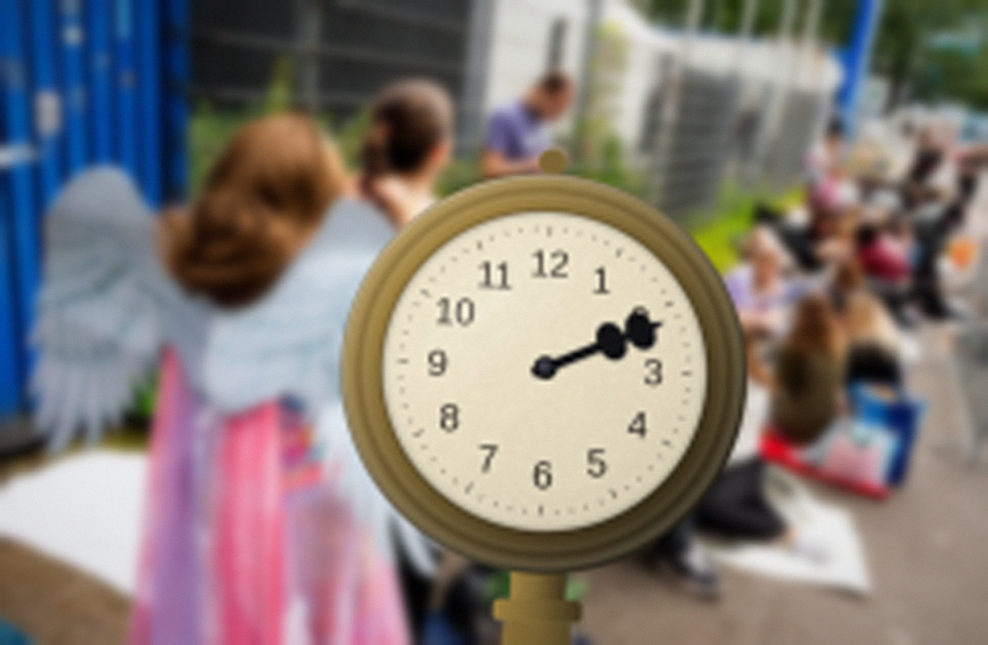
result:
2,11
